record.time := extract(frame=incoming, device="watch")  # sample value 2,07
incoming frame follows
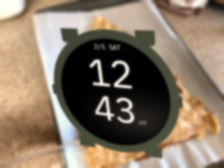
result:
12,43
